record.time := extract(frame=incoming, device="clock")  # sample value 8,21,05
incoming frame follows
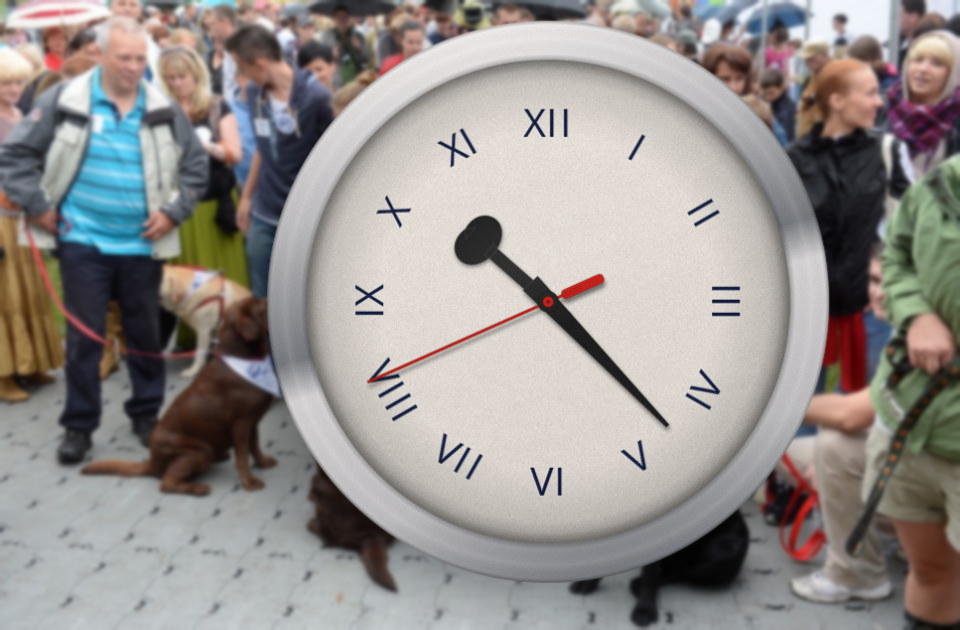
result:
10,22,41
